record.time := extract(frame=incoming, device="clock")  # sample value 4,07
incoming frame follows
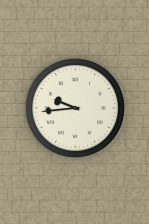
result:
9,44
